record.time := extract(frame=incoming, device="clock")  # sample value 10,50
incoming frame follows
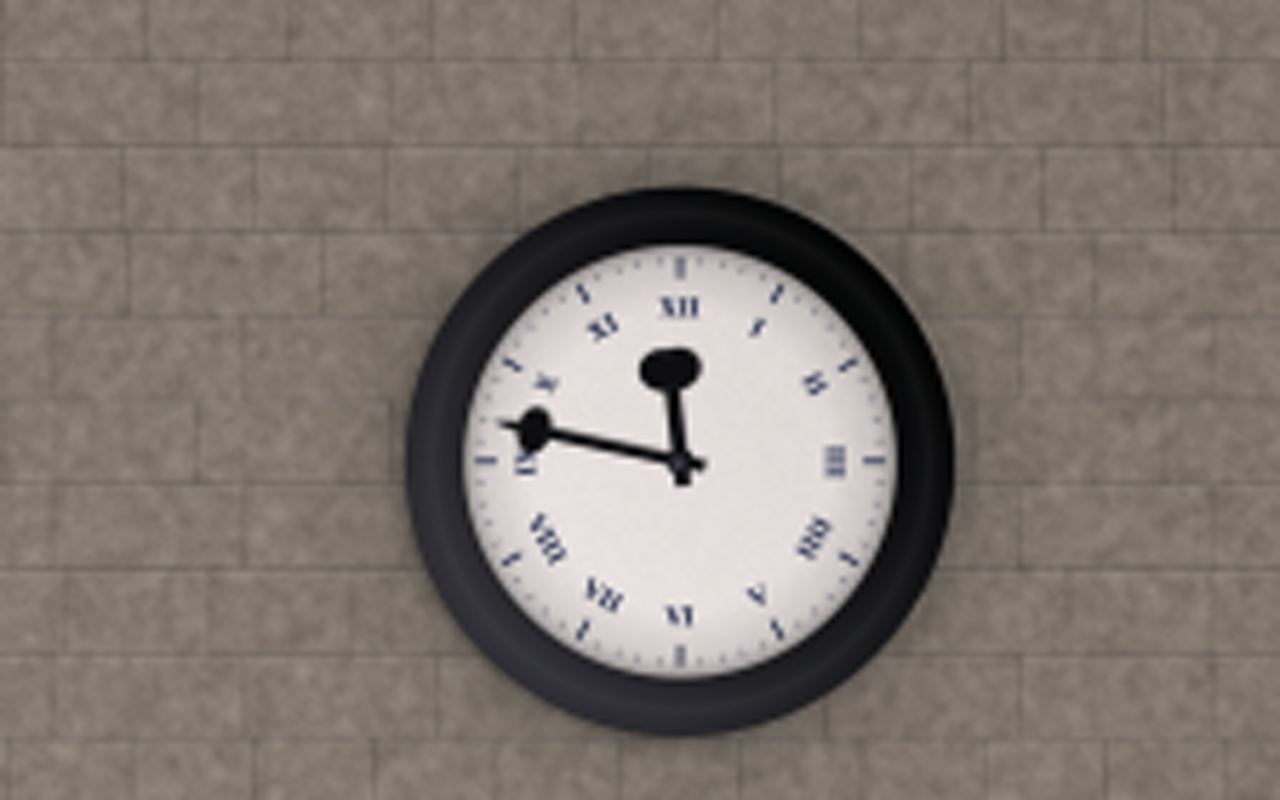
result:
11,47
